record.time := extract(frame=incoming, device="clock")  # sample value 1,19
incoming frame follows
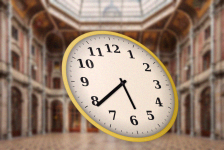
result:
5,39
